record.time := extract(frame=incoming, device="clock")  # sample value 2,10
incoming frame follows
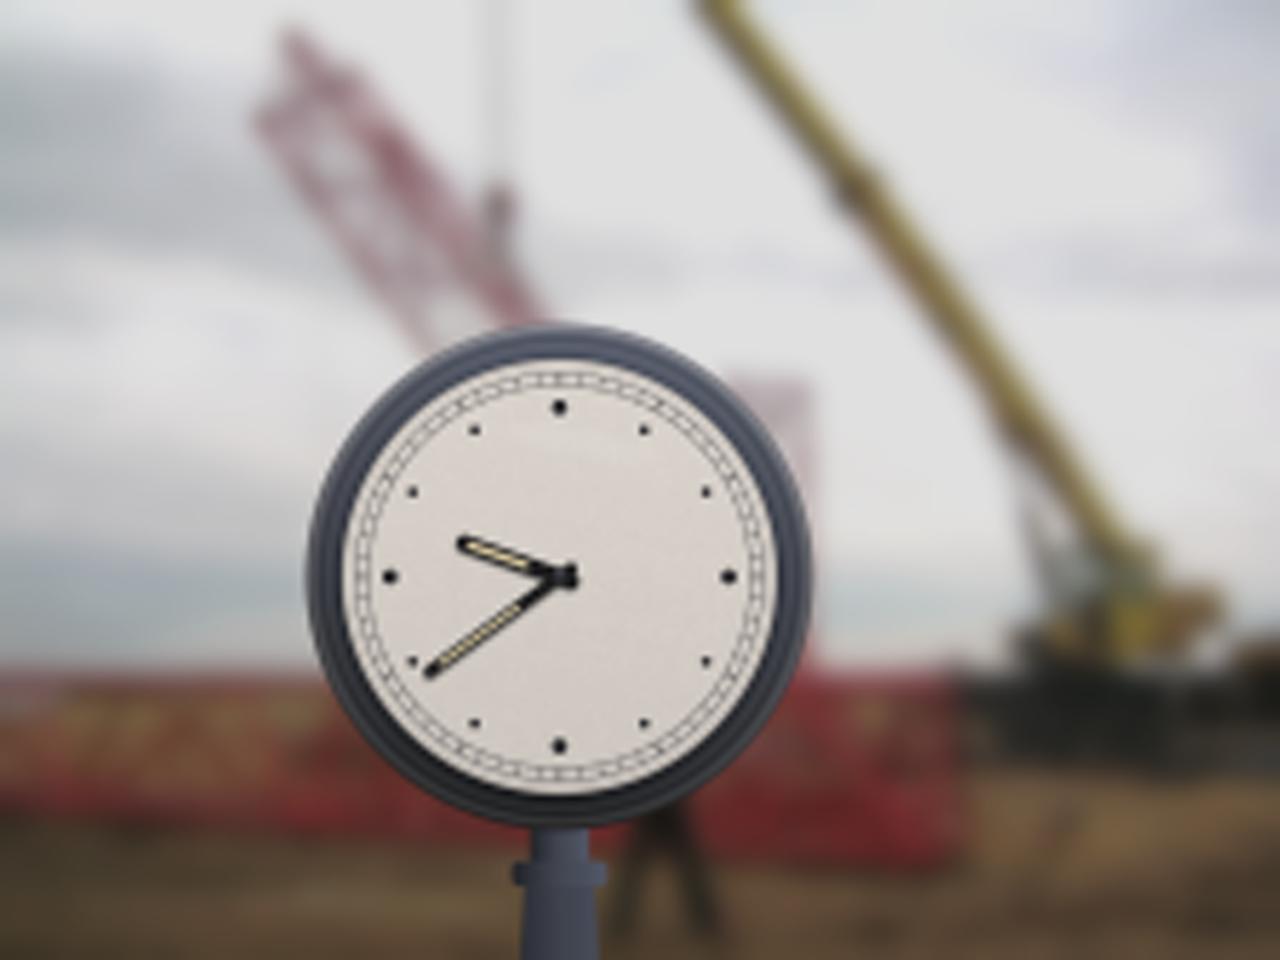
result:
9,39
